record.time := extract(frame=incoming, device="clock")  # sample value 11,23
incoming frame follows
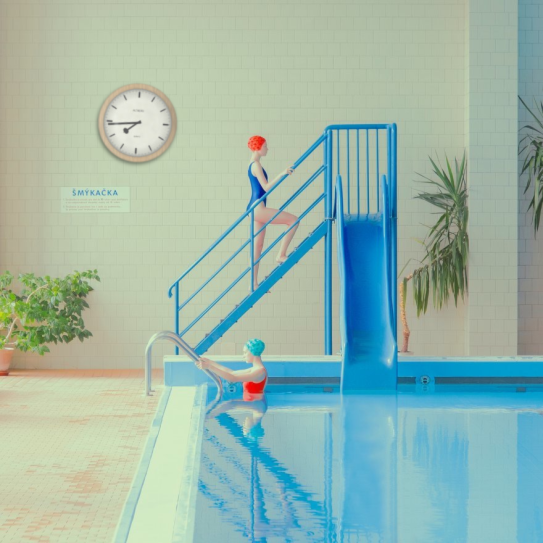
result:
7,44
